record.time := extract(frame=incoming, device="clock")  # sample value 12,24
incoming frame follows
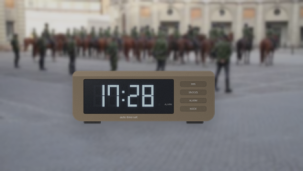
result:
17,28
